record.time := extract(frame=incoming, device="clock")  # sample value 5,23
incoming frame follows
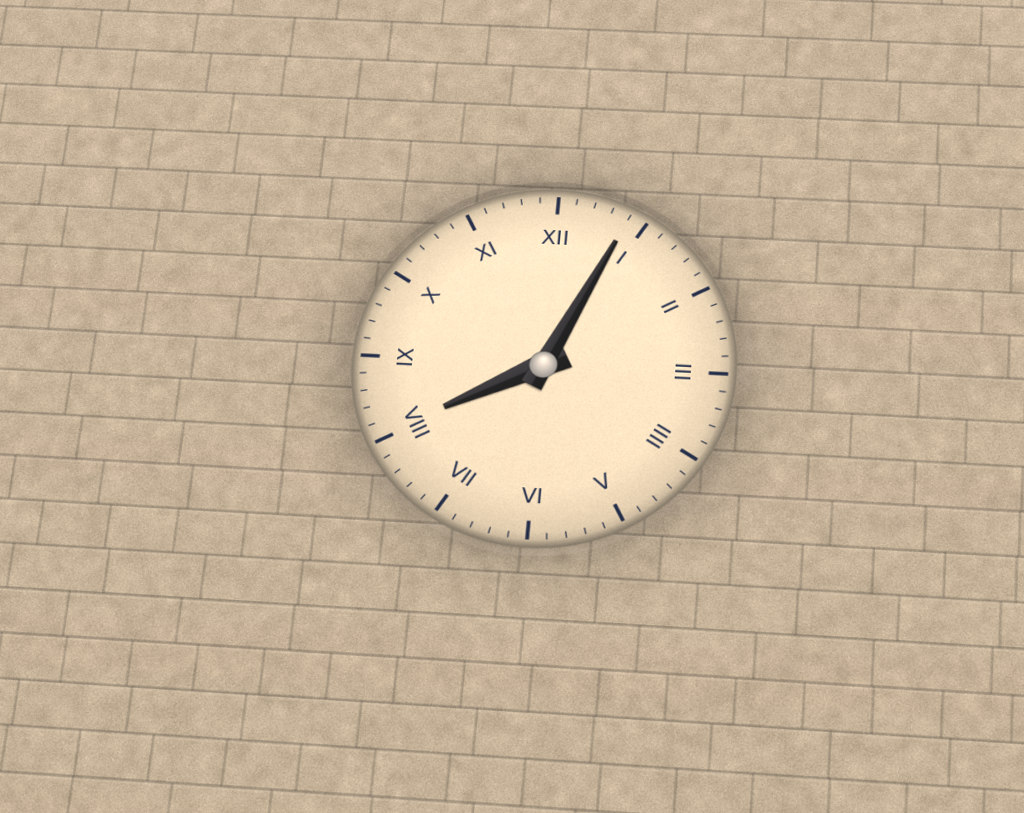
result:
8,04
